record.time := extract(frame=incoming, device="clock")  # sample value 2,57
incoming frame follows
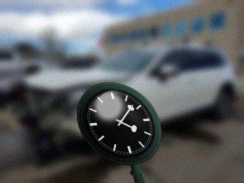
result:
4,08
